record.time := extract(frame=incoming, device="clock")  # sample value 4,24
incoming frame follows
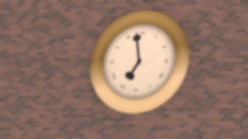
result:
6,58
